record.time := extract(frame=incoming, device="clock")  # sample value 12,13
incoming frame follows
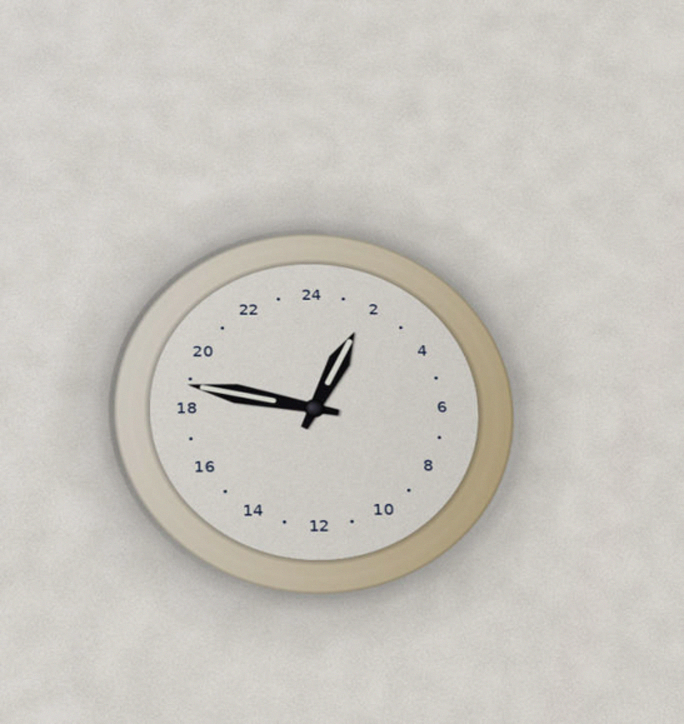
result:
1,47
